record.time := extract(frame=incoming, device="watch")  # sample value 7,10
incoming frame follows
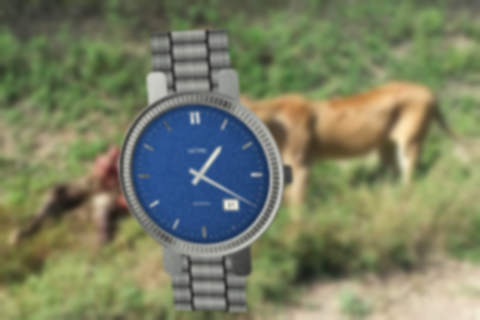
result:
1,20
